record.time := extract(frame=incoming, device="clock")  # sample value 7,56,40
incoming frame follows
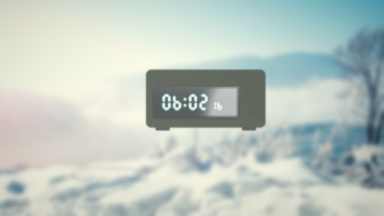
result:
6,02,16
